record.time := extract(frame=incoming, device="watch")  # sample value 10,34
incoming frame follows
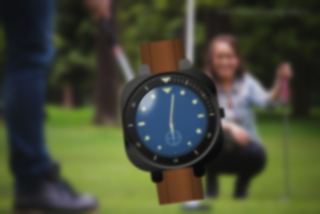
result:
6,02
